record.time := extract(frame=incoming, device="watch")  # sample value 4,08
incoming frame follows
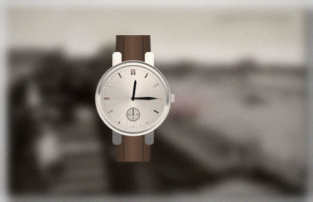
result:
12,15
